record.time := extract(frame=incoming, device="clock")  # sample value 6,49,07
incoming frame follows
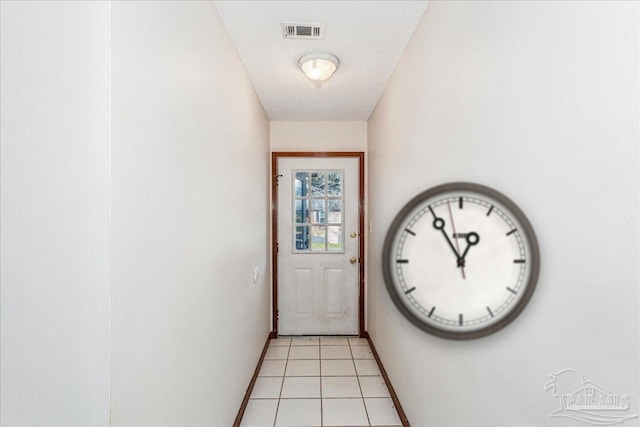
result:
12,54,58
